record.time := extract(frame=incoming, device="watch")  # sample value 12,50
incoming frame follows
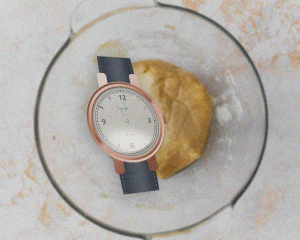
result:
11,00
